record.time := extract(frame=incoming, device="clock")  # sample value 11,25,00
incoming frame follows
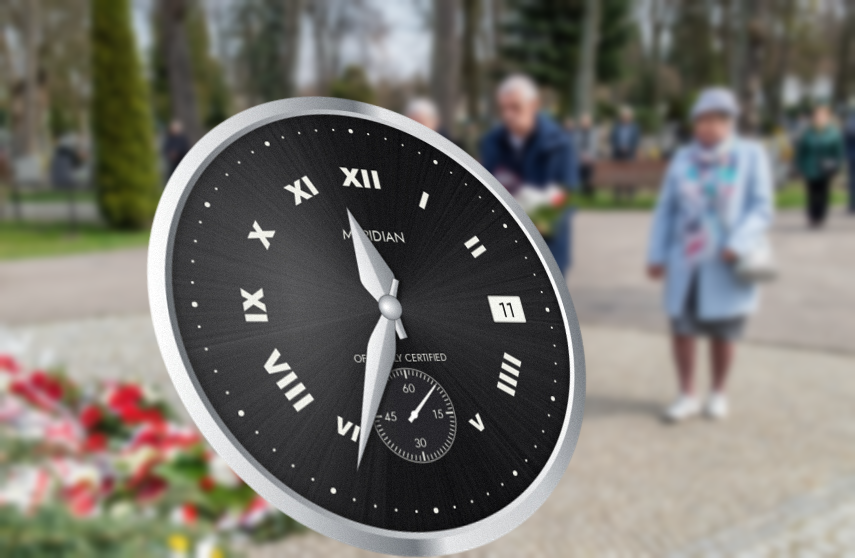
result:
11,34,08
